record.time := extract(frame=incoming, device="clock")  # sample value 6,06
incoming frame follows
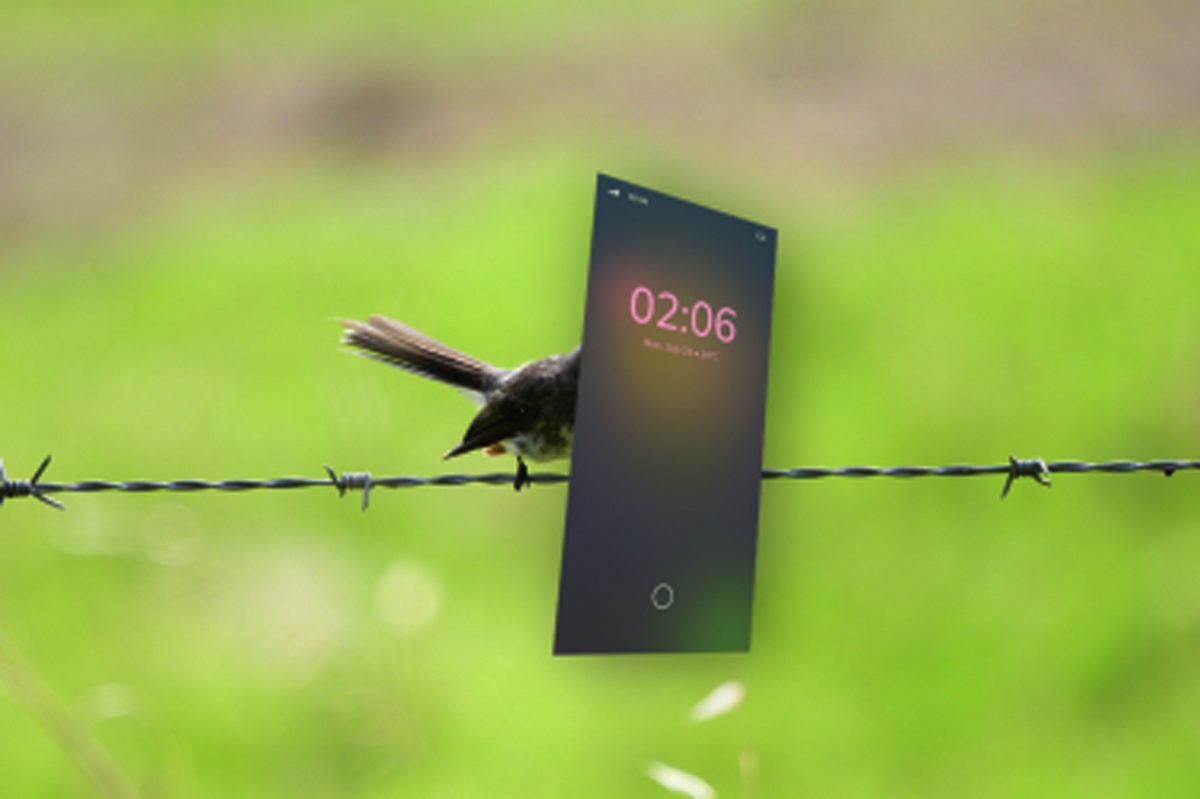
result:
2,06
